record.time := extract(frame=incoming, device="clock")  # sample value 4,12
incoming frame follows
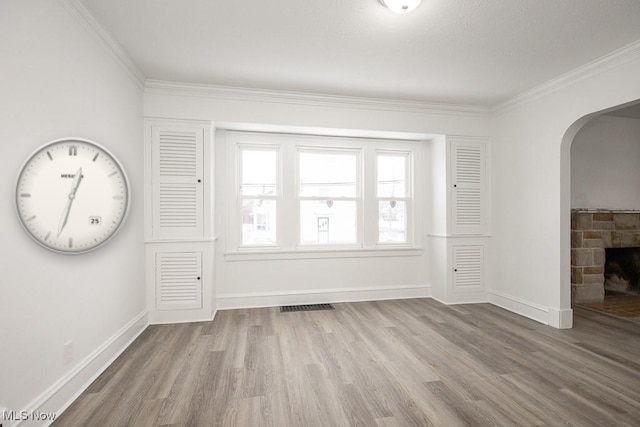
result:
12,33
